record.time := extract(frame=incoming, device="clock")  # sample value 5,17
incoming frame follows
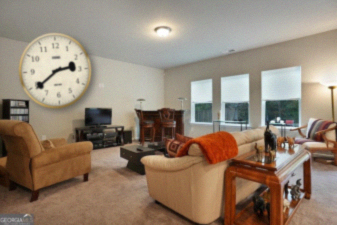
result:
2,39
